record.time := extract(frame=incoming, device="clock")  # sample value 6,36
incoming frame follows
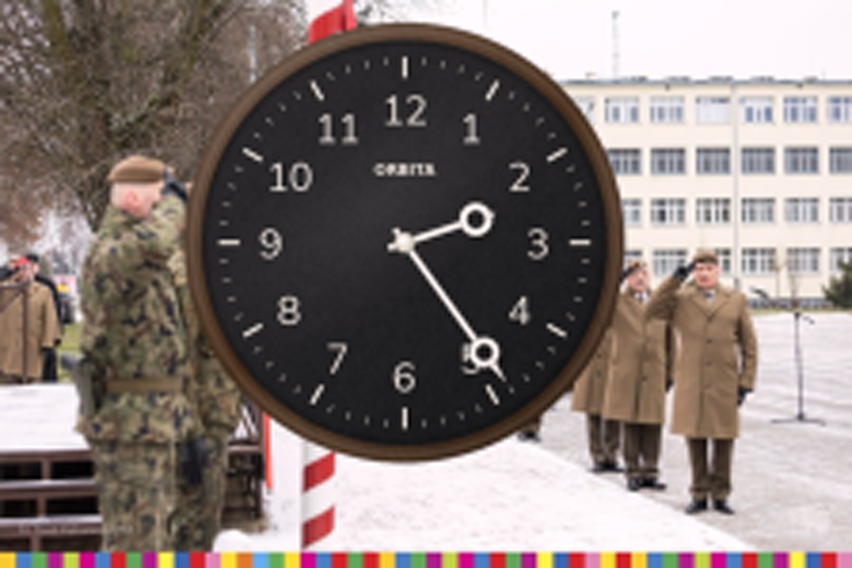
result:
2,24
